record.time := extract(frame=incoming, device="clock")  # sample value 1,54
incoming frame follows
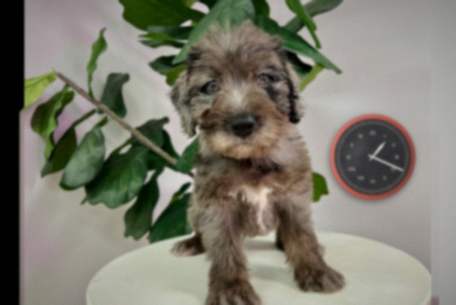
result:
1,19
